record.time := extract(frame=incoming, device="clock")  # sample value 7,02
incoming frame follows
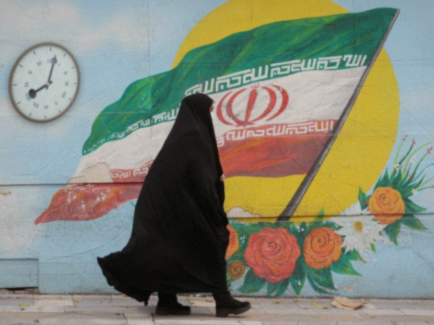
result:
8,02
